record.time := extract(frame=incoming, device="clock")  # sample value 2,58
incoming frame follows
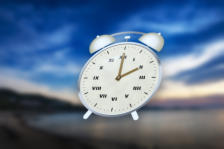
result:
2,00
